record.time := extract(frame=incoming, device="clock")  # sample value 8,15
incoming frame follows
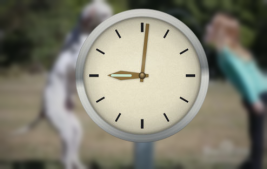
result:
9,01
